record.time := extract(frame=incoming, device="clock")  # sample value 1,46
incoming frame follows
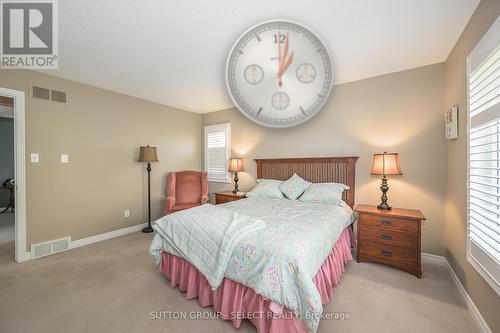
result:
1,02
